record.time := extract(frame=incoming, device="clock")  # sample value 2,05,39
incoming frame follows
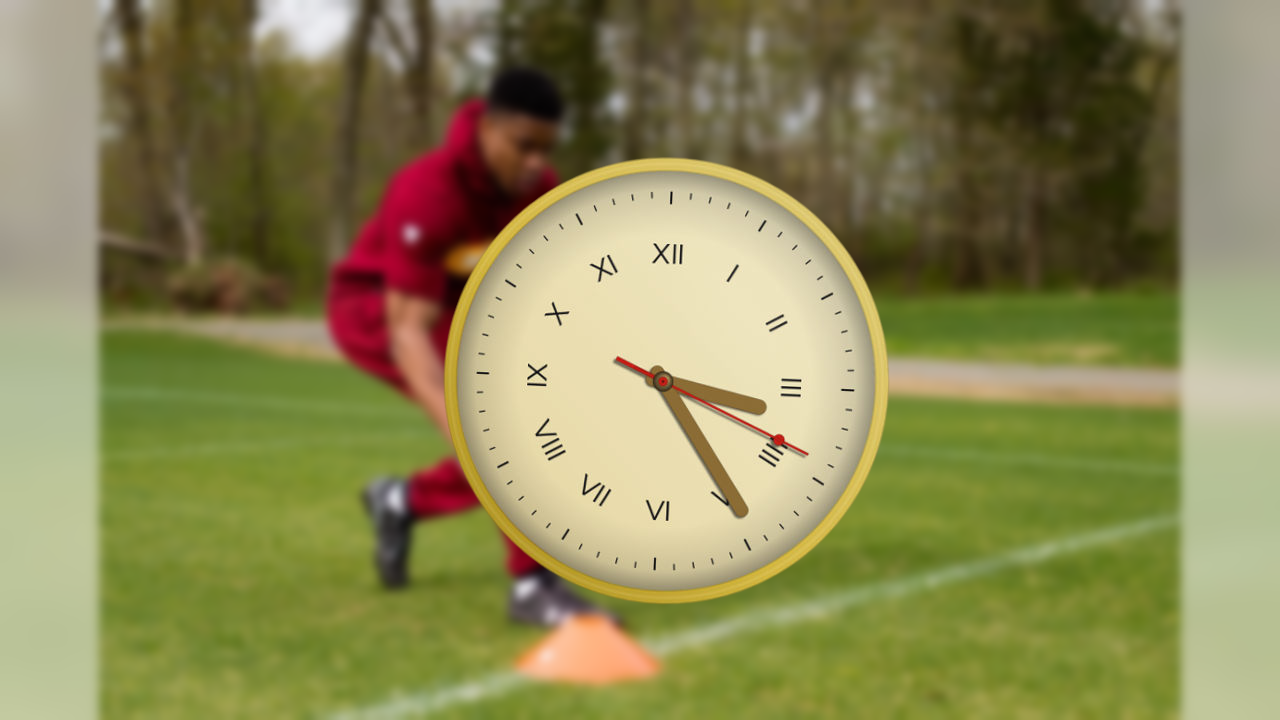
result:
3,24,19
